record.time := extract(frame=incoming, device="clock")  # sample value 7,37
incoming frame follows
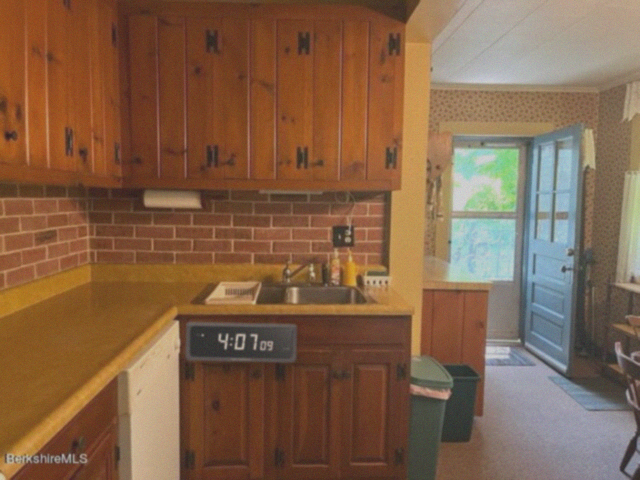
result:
4,07
